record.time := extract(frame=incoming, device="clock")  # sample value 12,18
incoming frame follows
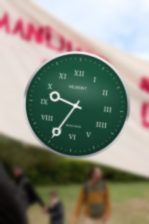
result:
9,35
